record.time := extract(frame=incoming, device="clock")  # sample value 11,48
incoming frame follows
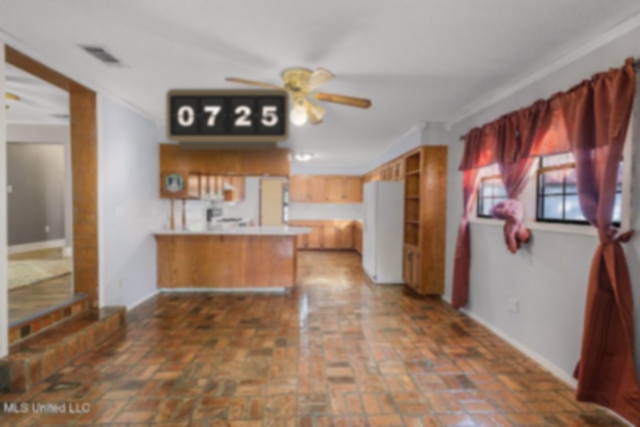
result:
7,25
